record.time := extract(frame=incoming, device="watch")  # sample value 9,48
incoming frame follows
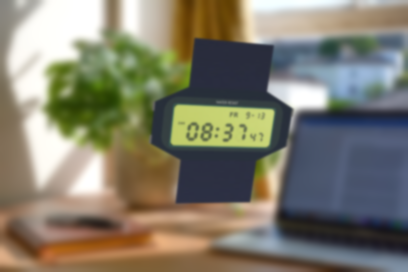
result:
8,37
